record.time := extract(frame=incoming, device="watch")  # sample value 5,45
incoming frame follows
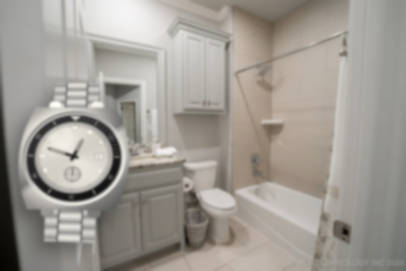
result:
12,48
